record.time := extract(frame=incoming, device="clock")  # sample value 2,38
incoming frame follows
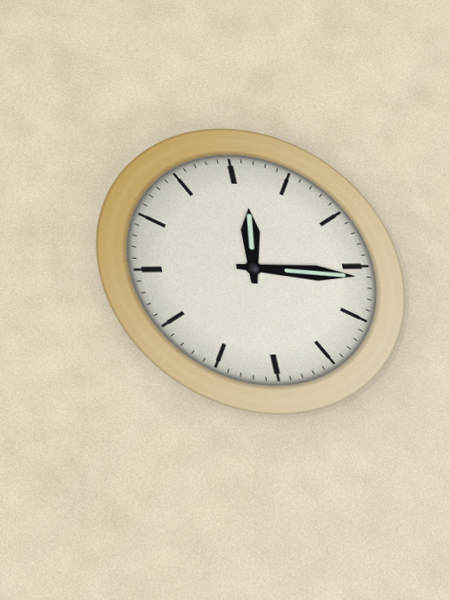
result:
12,16
